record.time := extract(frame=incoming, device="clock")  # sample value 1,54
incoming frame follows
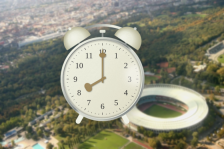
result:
8,00
